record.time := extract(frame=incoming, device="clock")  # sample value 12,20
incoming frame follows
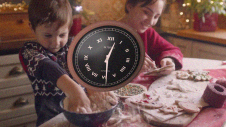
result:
12,29
